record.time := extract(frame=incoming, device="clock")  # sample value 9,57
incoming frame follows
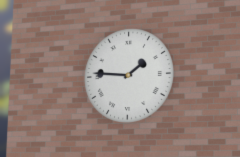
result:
1,46
